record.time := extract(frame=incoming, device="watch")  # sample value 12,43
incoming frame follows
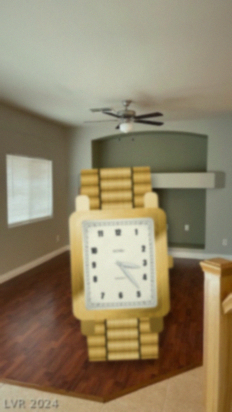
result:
3,24
